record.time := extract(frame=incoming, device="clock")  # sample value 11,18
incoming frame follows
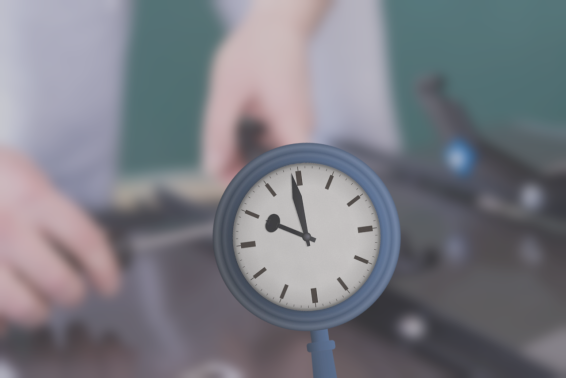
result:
9,59
